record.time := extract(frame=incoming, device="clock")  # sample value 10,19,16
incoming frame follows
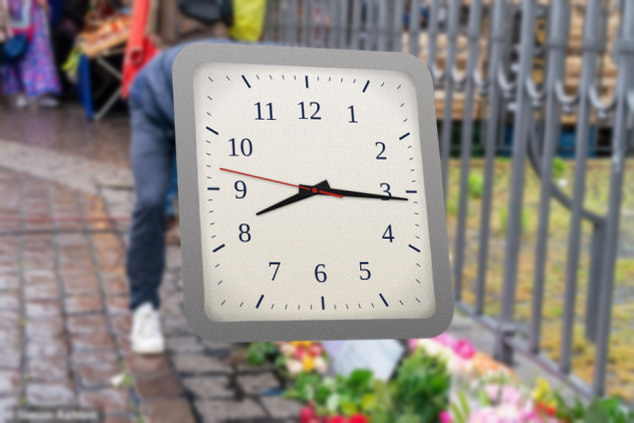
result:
8,15,47
